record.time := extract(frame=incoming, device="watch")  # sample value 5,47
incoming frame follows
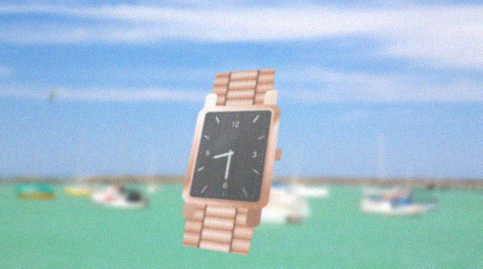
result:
8,30
